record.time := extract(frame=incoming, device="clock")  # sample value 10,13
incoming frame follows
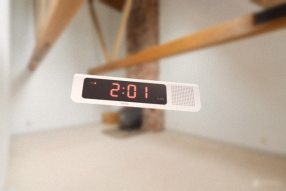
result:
2,01
